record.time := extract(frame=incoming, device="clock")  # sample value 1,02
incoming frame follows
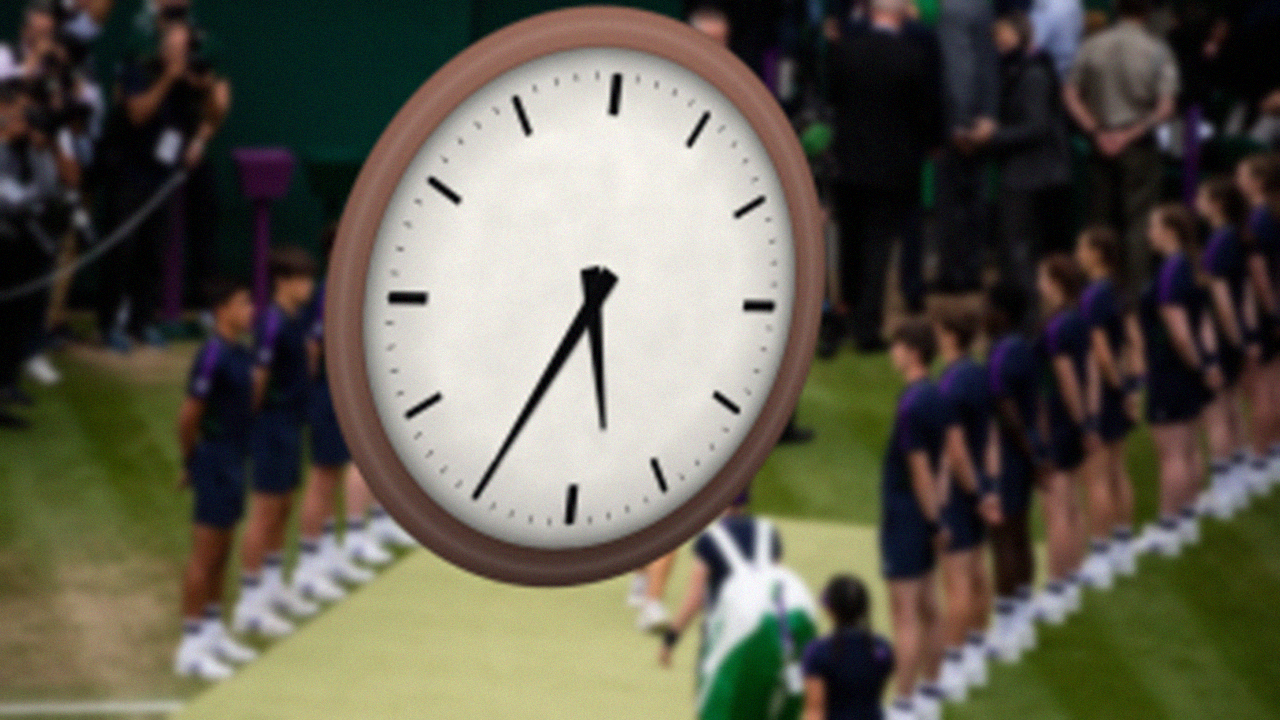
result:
5,35
